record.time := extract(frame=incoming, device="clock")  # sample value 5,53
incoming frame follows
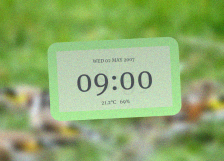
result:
9,00
